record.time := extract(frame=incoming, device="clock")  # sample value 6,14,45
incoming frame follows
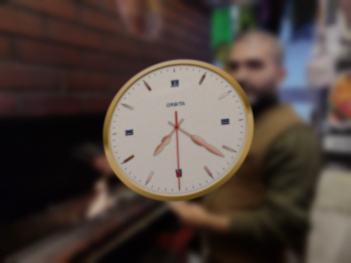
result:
7,21,30
